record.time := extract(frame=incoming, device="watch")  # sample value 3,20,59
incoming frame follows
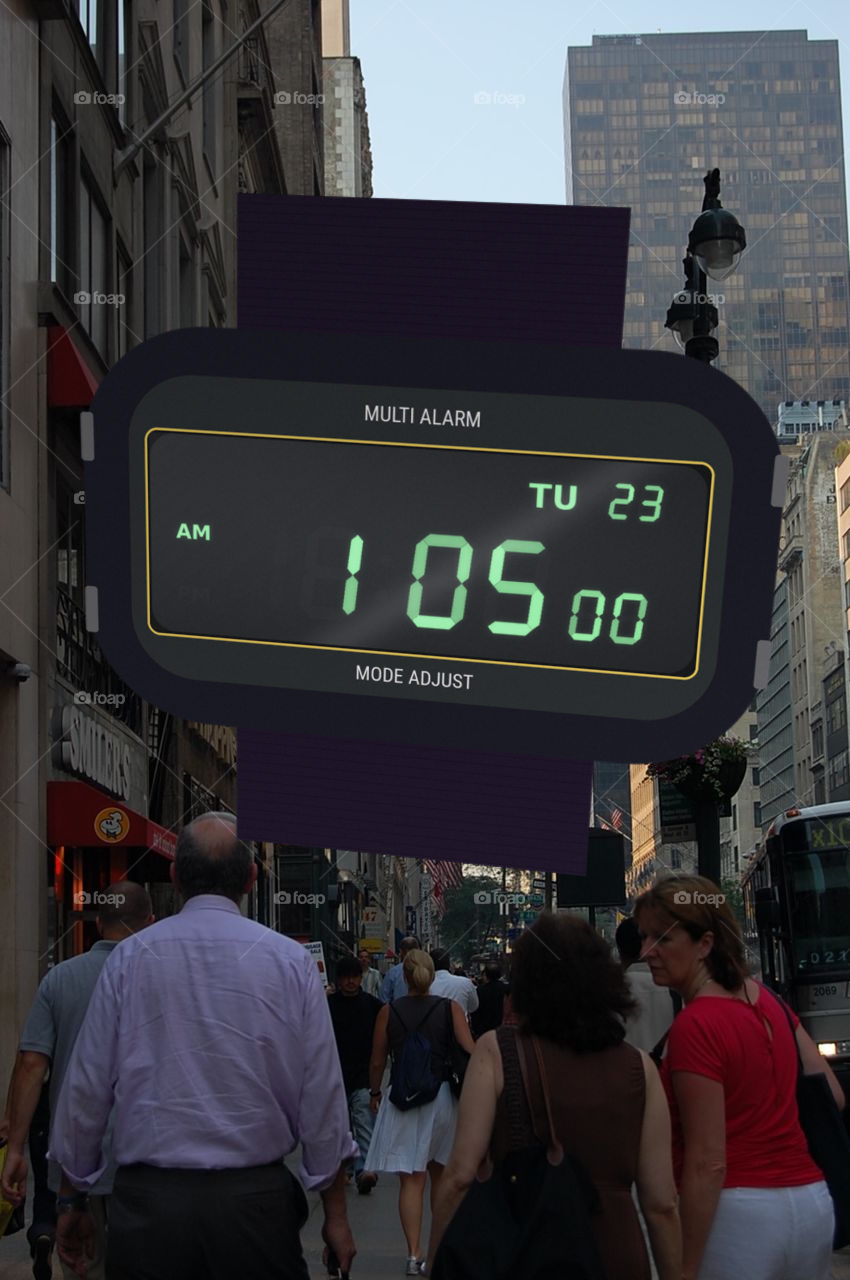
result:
1,05,00
